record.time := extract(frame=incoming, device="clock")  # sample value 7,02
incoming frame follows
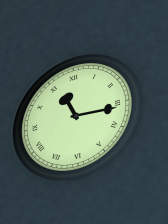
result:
11,16
